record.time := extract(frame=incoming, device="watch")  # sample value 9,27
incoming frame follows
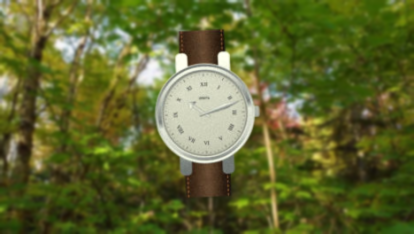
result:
10,12
